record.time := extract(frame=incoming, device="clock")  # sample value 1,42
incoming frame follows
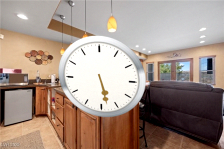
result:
5,28
